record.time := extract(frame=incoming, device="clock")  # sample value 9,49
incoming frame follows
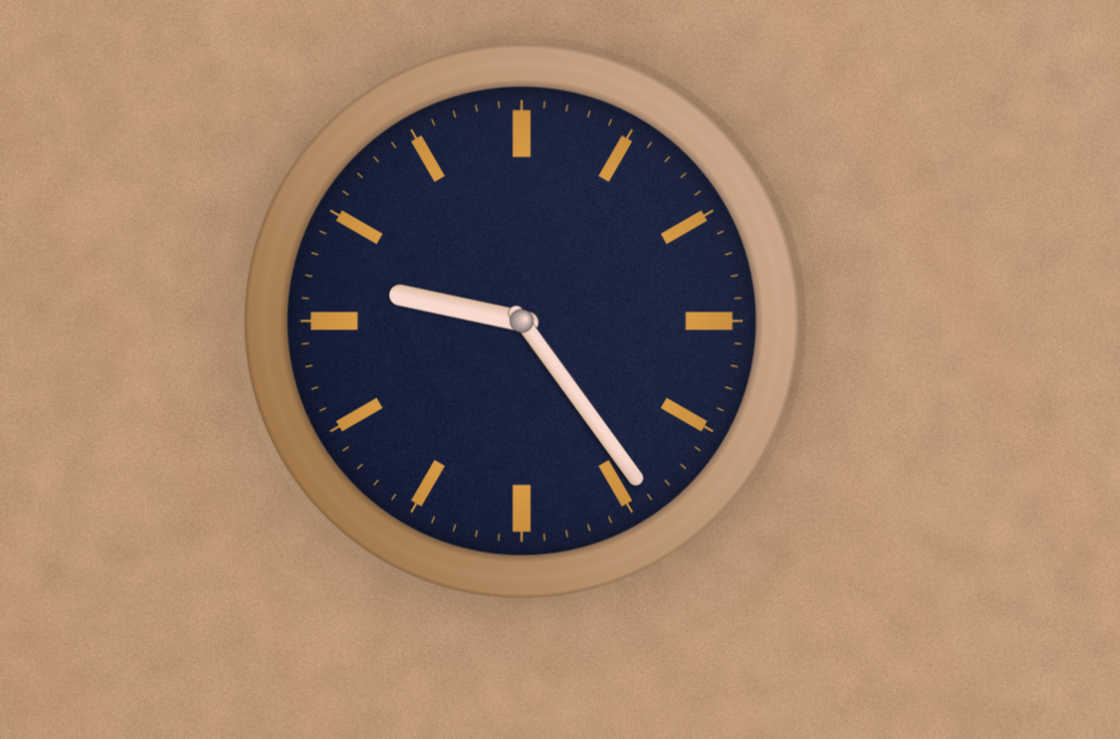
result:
9,24
